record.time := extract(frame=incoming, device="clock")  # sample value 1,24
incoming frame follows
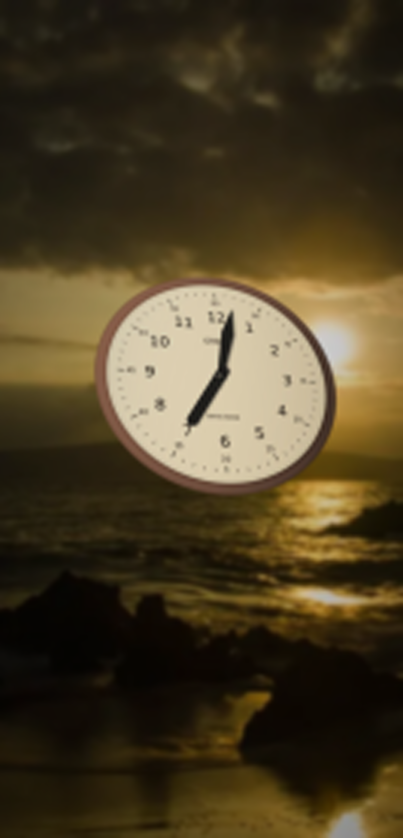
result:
7,02
